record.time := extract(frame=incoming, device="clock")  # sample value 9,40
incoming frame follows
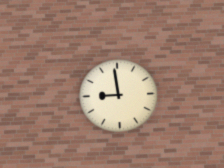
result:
8,59
